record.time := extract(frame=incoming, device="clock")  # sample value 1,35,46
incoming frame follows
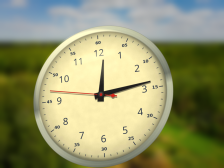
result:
12,13,47
